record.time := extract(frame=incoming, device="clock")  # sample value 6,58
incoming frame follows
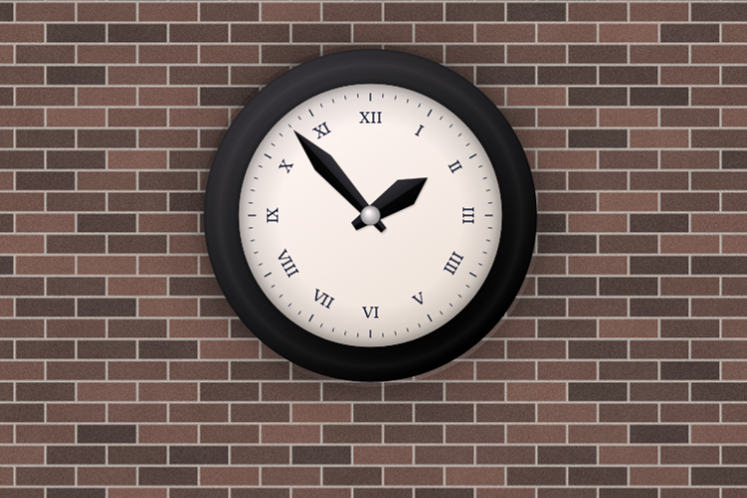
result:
1,53
